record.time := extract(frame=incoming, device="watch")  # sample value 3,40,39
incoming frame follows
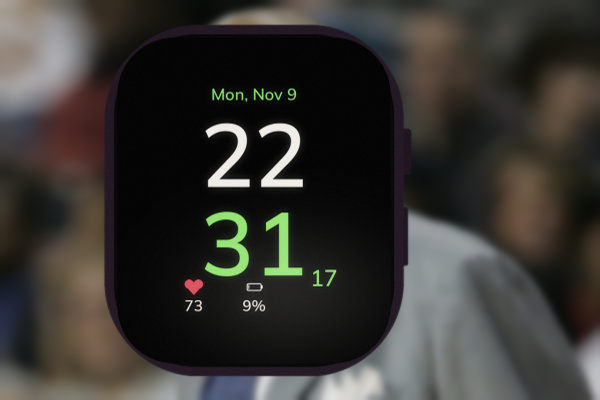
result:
22,31,17
